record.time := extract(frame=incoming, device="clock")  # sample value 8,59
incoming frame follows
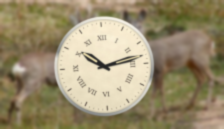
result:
10,13
